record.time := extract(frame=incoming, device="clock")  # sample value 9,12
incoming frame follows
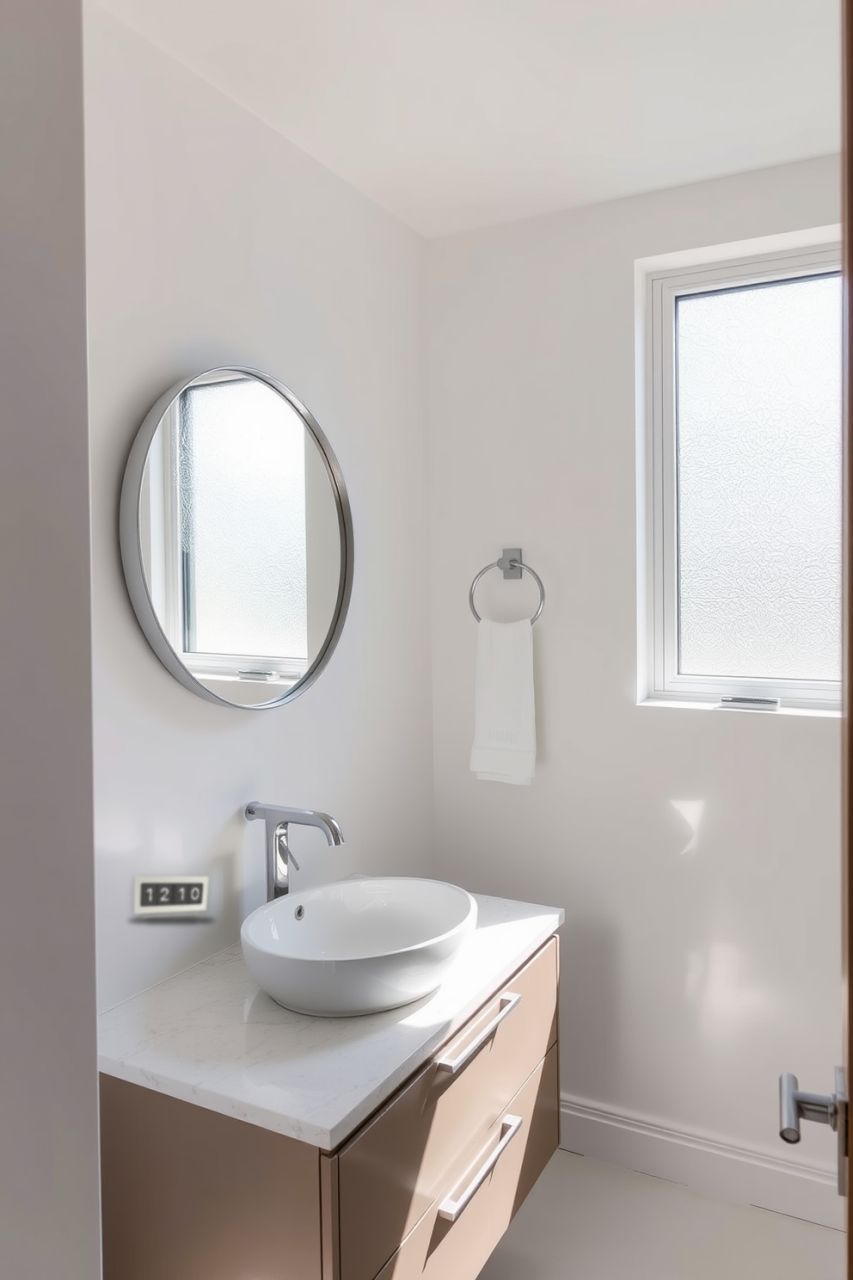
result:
12,10
